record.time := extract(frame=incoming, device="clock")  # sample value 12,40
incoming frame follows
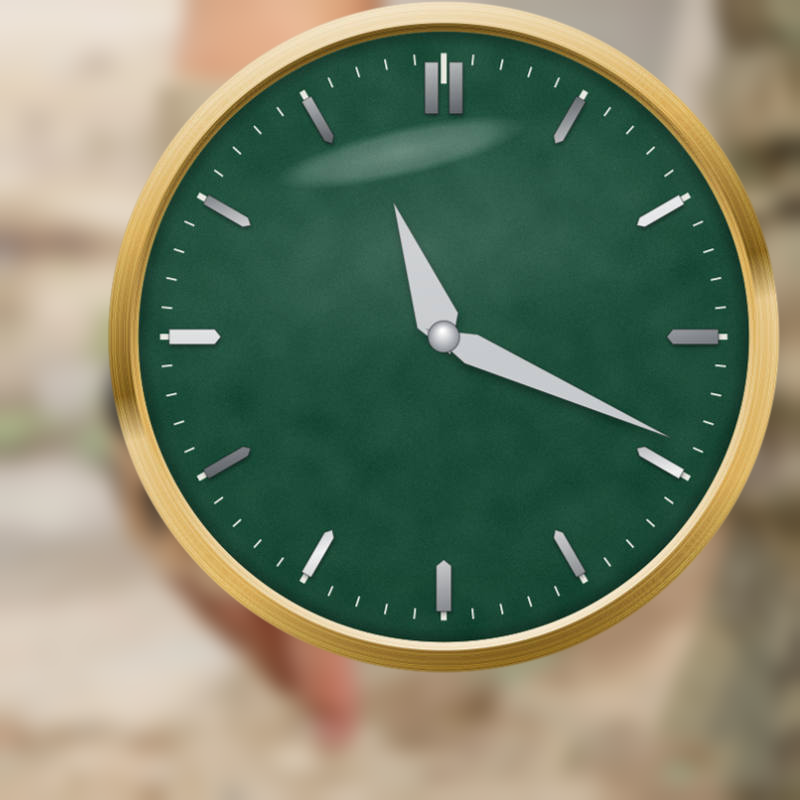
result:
11,19
